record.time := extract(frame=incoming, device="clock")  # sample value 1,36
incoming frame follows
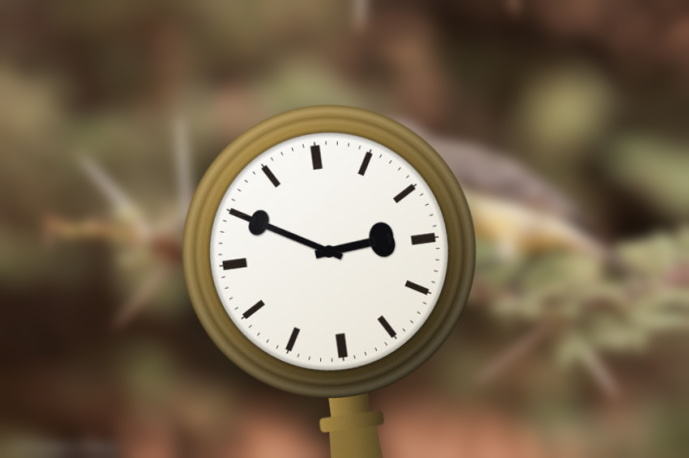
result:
2,50
